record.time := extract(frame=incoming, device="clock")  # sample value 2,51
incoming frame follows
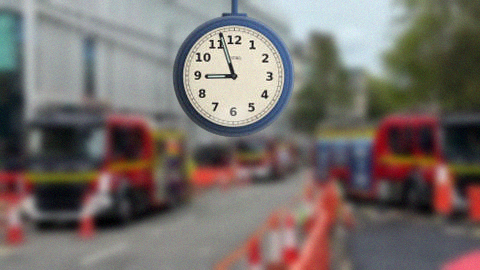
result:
8,57
